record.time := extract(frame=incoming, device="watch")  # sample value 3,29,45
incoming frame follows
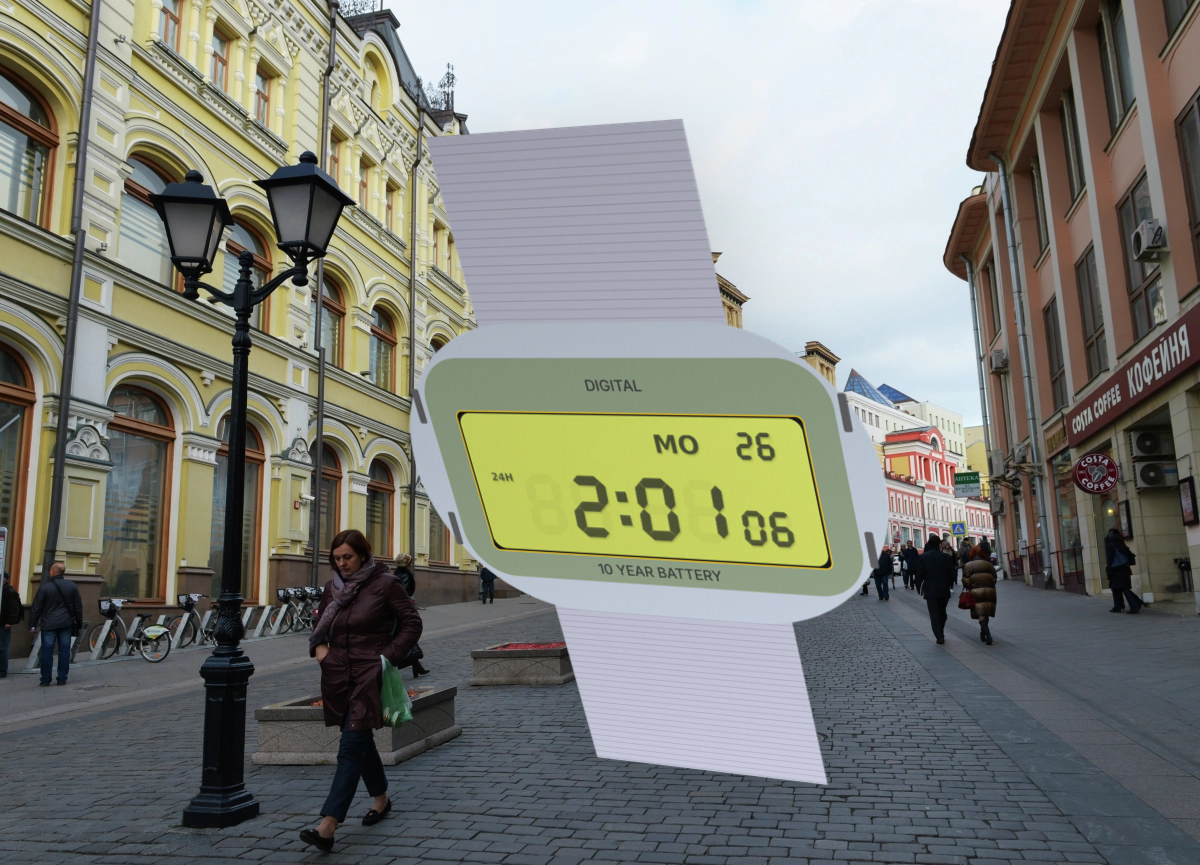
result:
2,01,06
